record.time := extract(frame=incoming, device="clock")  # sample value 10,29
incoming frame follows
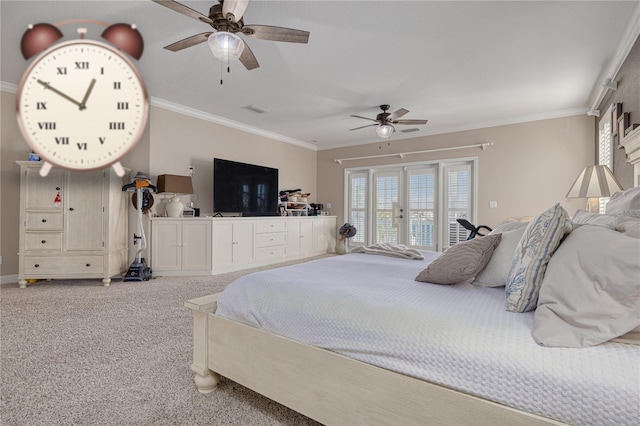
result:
12,50
